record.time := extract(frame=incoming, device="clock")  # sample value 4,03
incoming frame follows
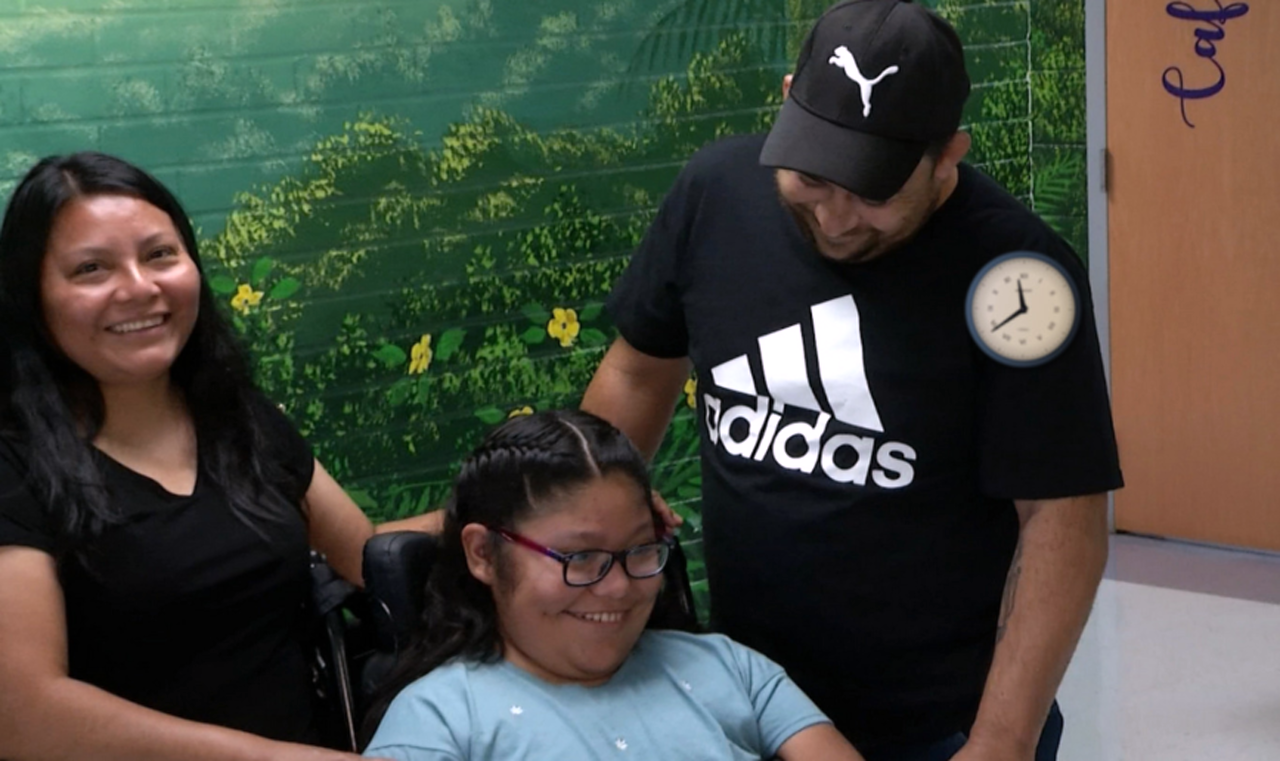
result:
11,39
